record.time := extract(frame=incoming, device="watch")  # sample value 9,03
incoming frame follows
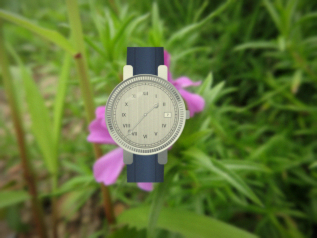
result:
1,37
